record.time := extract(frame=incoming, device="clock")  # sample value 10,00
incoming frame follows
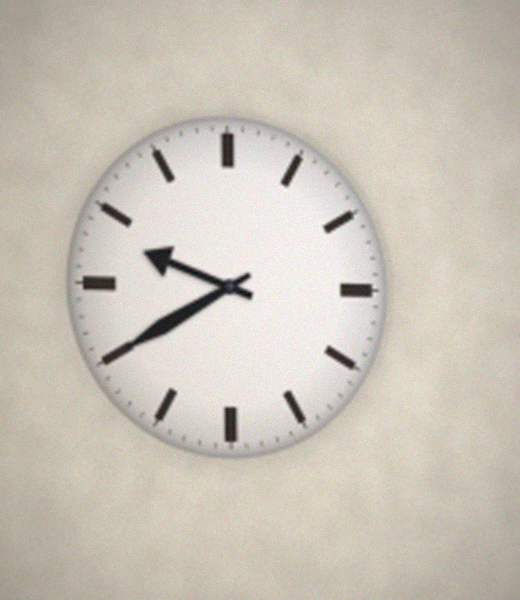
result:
9,40
